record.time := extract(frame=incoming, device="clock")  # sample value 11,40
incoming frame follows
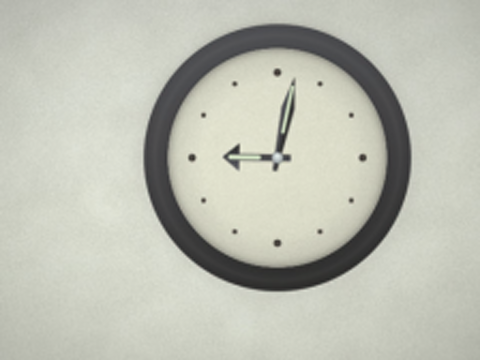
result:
9,02
